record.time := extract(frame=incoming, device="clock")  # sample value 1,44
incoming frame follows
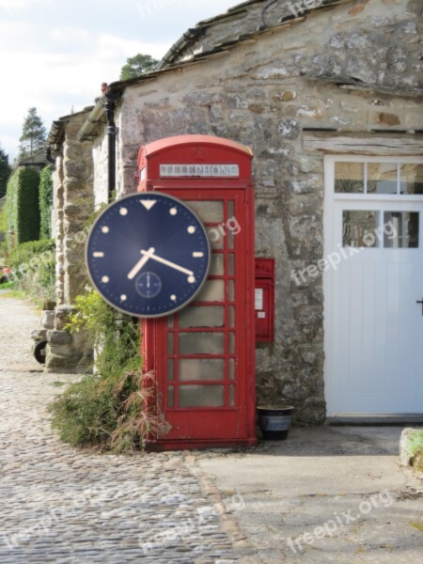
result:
7,19
